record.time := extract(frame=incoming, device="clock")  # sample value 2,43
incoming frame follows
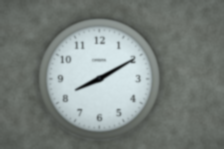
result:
8,10
